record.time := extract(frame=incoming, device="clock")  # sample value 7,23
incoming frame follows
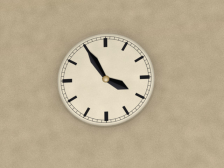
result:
3,55
